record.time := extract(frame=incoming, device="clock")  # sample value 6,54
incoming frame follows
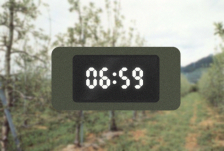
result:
6,59
